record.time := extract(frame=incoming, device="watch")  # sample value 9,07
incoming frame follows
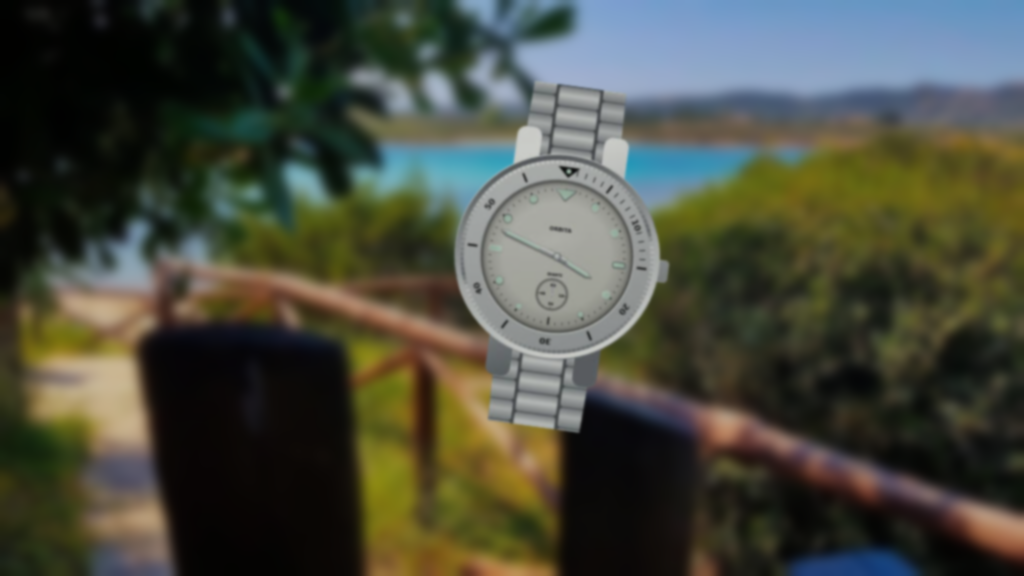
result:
3,48
